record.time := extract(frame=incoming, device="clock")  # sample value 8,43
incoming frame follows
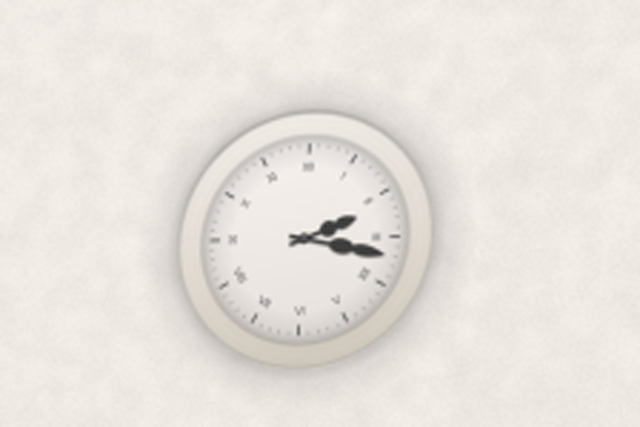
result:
2,17
